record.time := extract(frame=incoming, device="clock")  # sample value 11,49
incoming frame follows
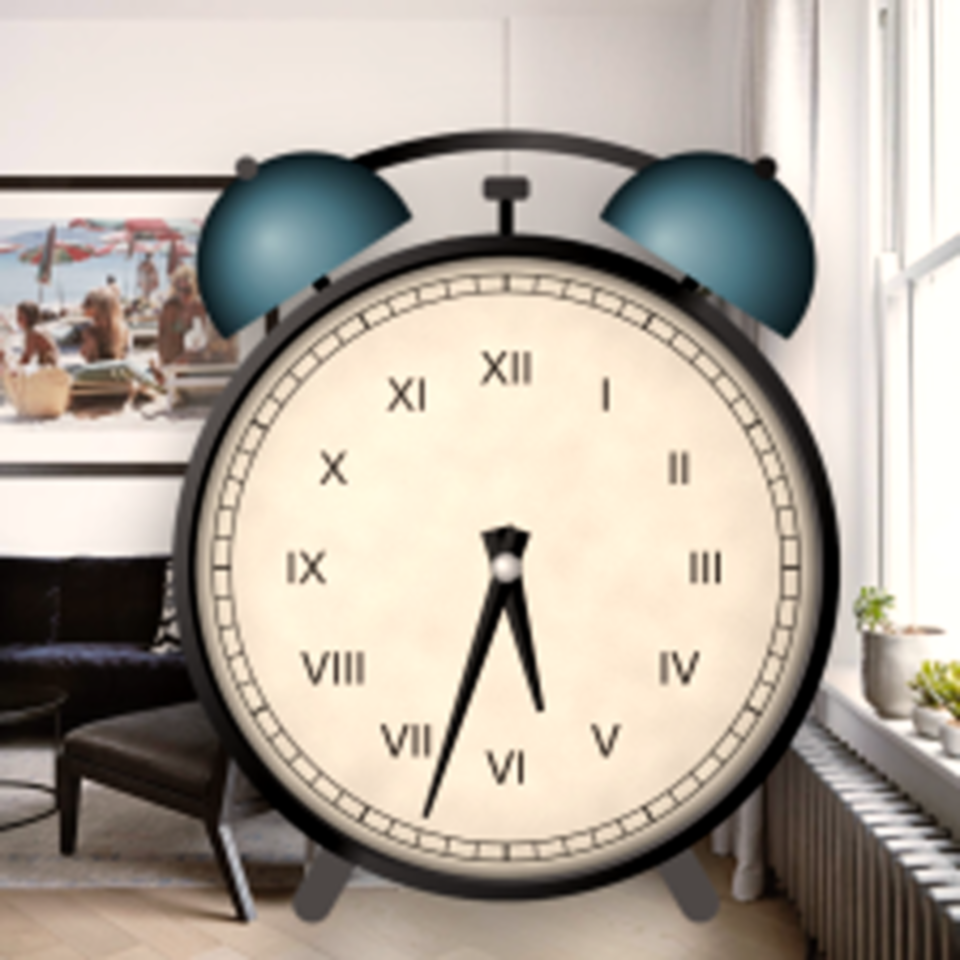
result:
5,33
